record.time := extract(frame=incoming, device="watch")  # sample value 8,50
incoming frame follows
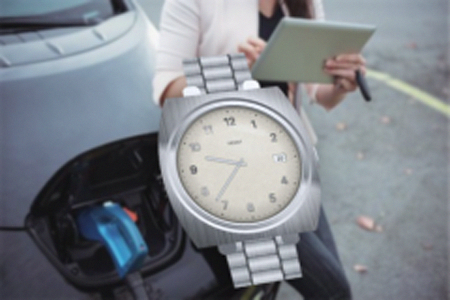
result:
9,37
